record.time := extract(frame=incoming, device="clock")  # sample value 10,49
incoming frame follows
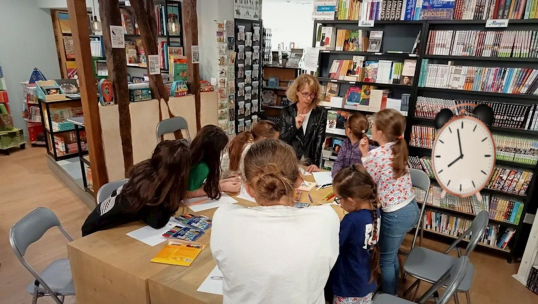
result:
7,58
